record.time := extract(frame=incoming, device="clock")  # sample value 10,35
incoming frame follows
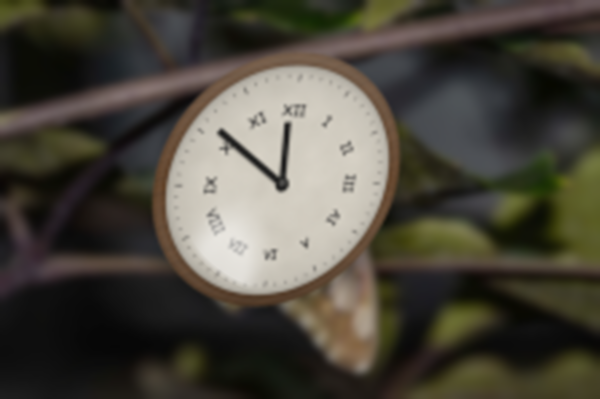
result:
11,51
